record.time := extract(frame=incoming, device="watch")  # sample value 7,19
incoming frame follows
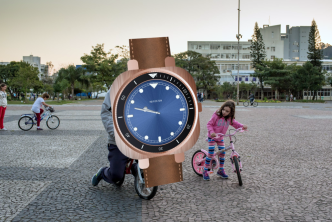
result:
9,48
